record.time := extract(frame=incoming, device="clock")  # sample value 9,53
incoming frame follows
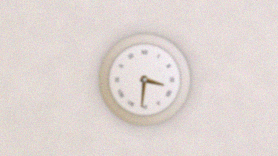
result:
3,31
